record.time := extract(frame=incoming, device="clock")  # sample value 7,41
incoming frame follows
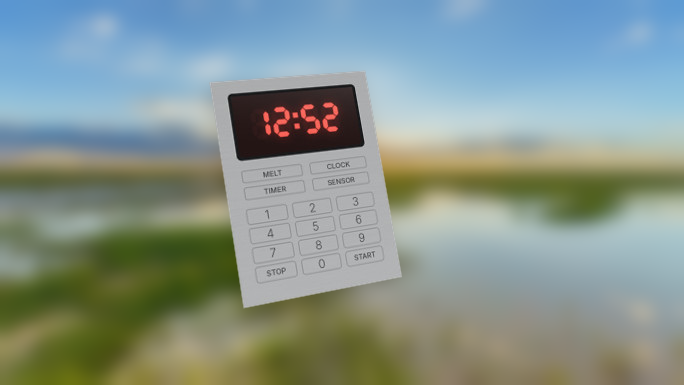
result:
12,52
